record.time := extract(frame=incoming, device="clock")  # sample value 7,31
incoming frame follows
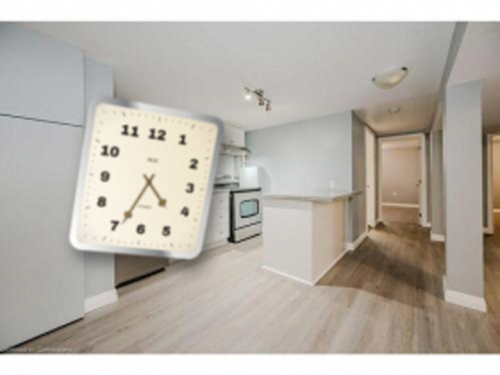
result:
4,34
